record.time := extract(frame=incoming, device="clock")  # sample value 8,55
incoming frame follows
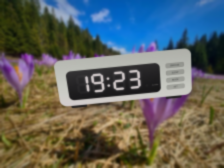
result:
19,23
